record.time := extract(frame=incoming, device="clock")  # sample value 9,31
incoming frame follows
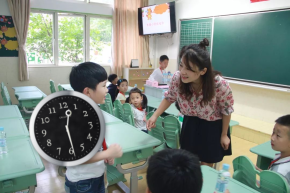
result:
12,29
